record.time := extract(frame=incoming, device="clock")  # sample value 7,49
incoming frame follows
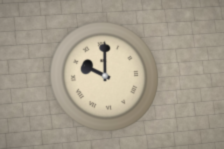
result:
10,01
